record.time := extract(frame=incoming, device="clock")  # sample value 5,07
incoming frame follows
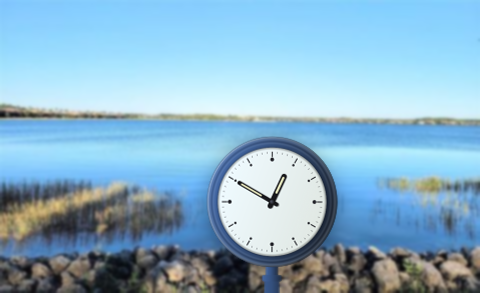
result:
12,50
